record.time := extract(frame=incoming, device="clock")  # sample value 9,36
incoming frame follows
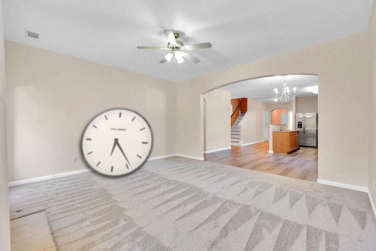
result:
6,24
